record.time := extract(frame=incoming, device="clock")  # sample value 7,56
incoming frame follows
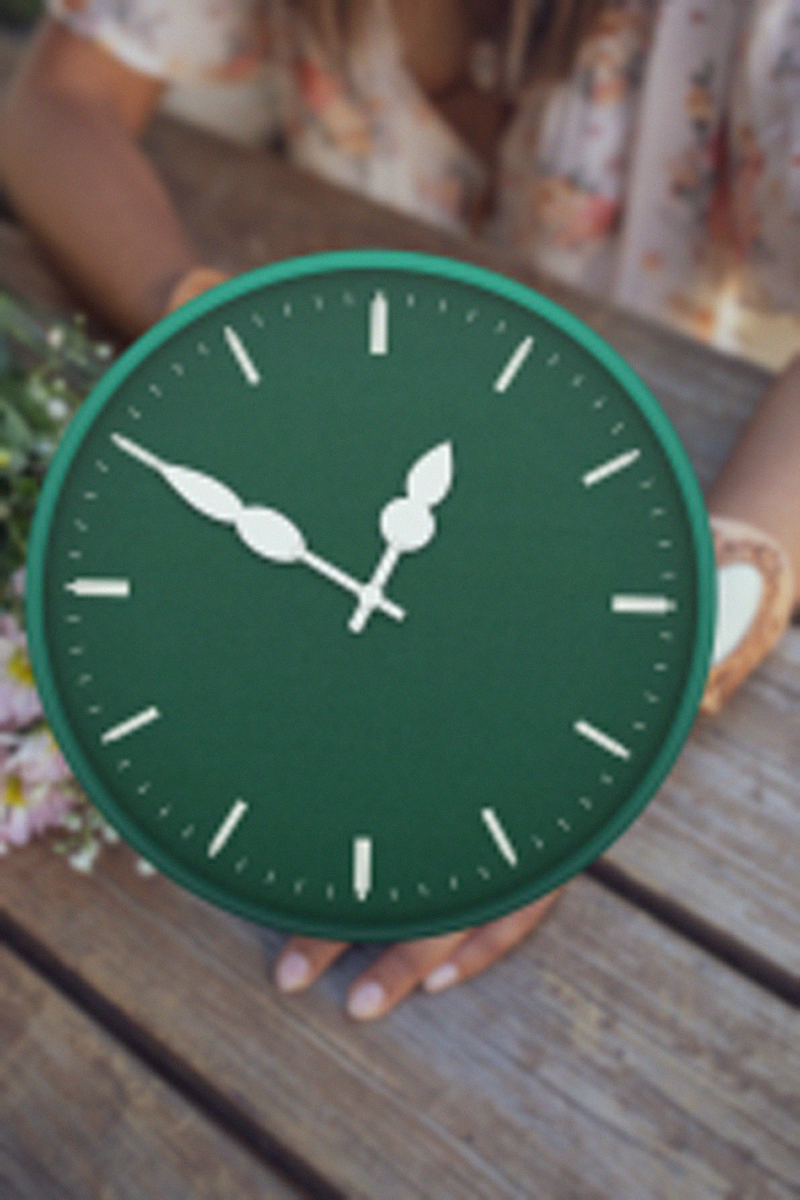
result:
12,50
